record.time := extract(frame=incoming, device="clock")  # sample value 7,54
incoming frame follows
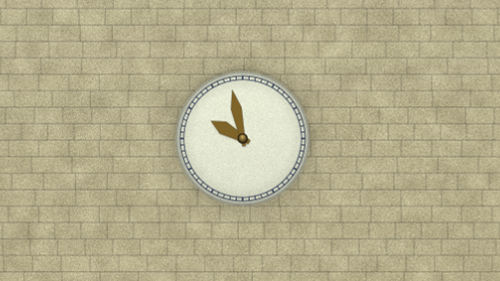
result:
9,58
